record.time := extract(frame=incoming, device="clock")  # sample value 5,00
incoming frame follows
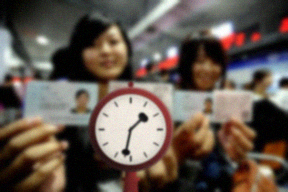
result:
1,32
